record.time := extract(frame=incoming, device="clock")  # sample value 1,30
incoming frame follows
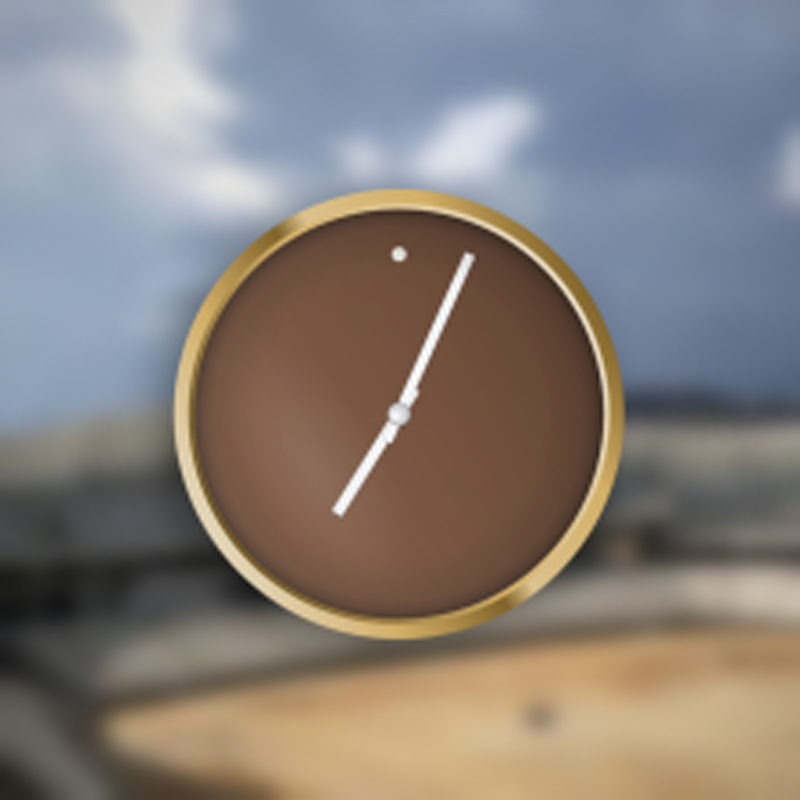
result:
7,04
